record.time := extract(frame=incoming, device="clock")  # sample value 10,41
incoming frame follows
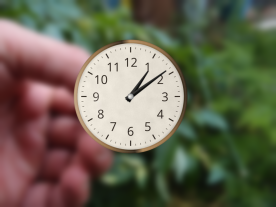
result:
1,09
